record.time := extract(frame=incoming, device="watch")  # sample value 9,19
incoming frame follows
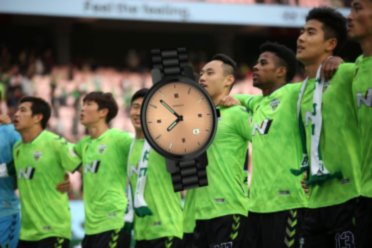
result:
7,53
